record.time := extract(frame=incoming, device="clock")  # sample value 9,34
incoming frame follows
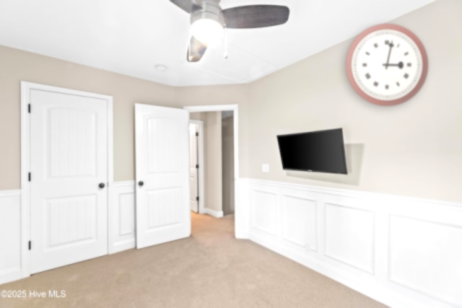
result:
3,02
